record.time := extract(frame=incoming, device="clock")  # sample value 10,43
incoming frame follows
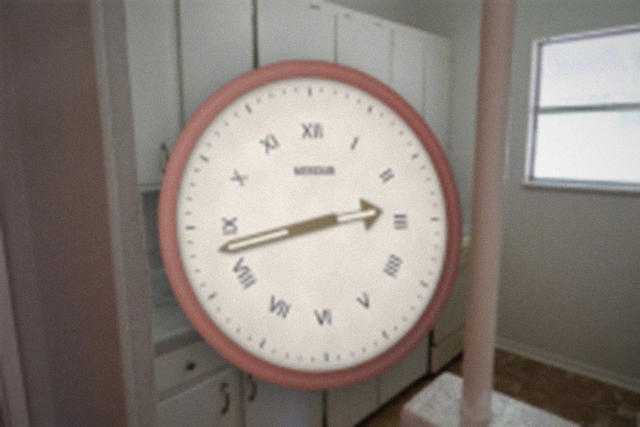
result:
2,43
